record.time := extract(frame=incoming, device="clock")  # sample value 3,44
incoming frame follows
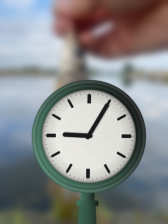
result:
9,05
